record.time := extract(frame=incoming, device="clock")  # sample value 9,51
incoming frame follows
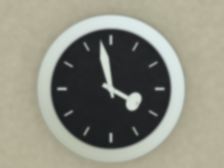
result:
3,58
